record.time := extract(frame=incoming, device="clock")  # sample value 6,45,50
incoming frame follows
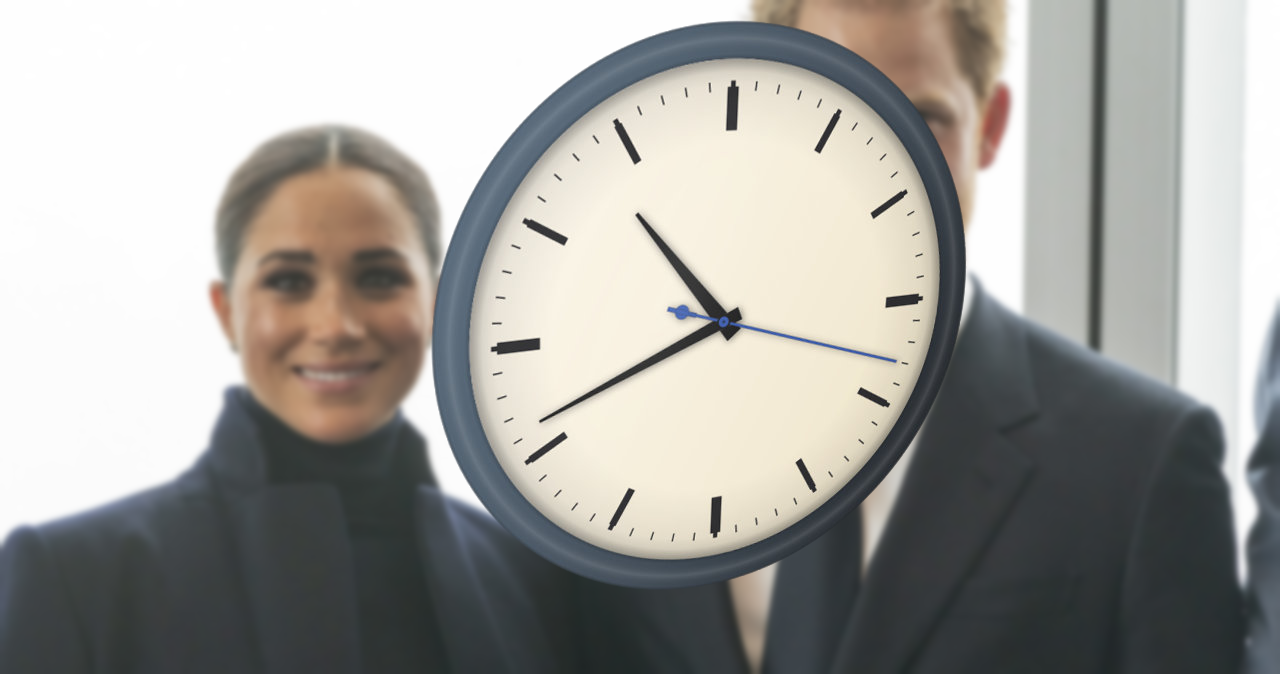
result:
10,41,18
